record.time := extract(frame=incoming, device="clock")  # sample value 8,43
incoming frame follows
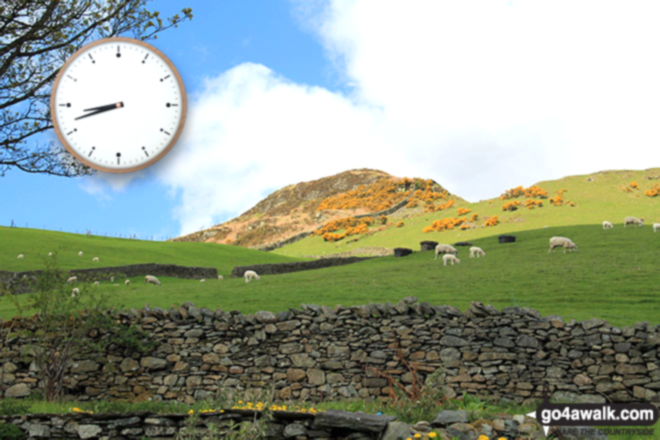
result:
8,42
